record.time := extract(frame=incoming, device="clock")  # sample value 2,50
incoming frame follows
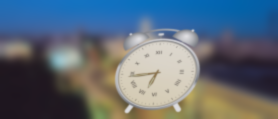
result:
6,44
